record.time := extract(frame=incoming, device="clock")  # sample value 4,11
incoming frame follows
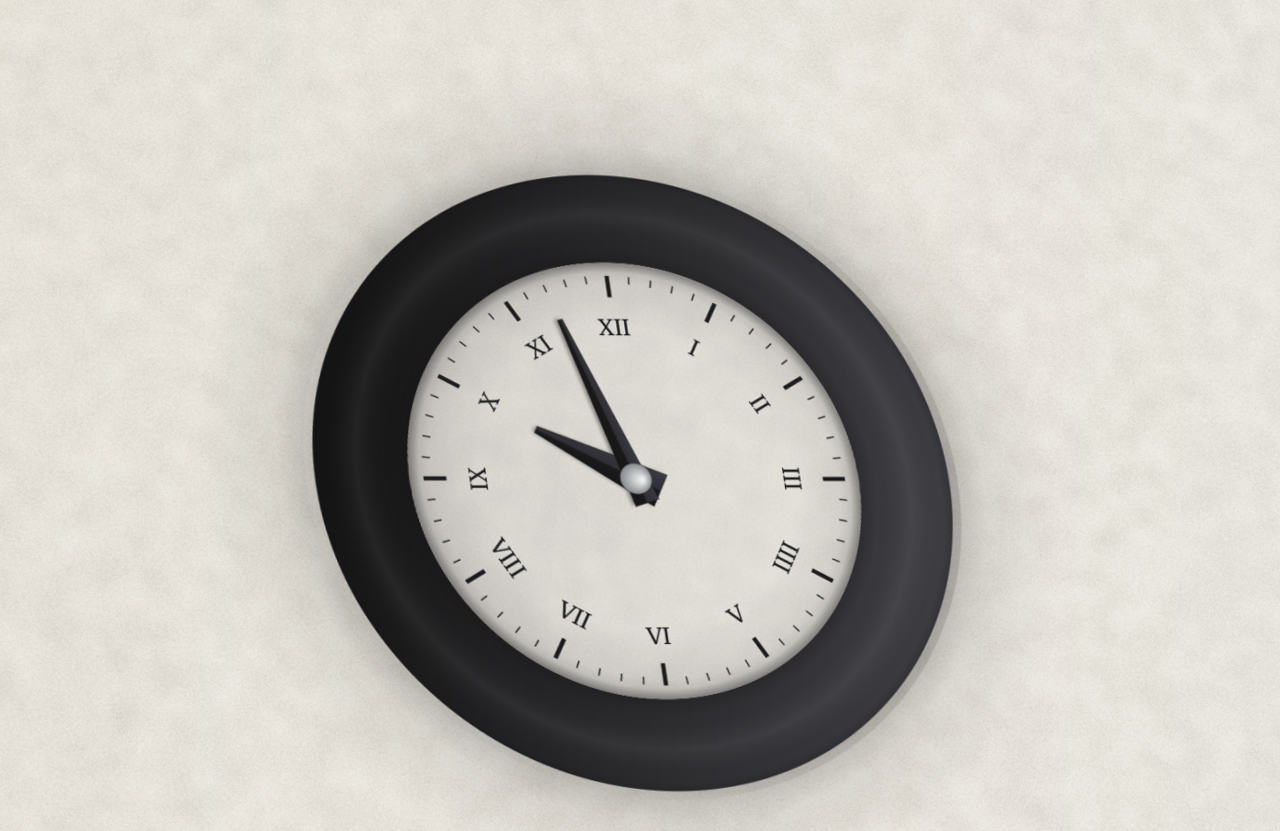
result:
9,57
